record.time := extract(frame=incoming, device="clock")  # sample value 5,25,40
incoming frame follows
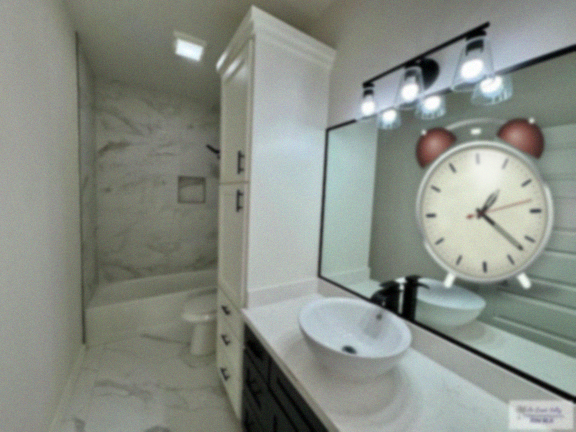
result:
1,22,13
